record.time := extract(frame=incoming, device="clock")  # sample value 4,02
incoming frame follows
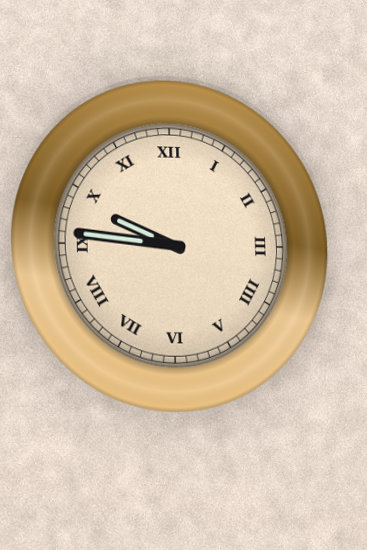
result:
9,46
